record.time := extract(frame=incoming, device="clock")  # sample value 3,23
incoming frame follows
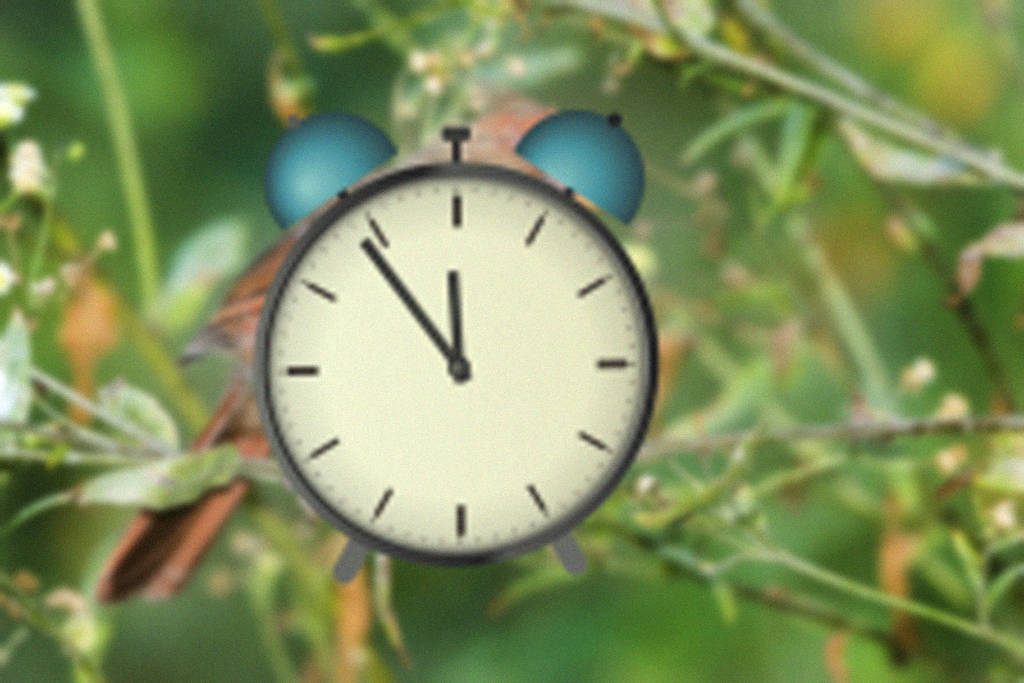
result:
11,54
